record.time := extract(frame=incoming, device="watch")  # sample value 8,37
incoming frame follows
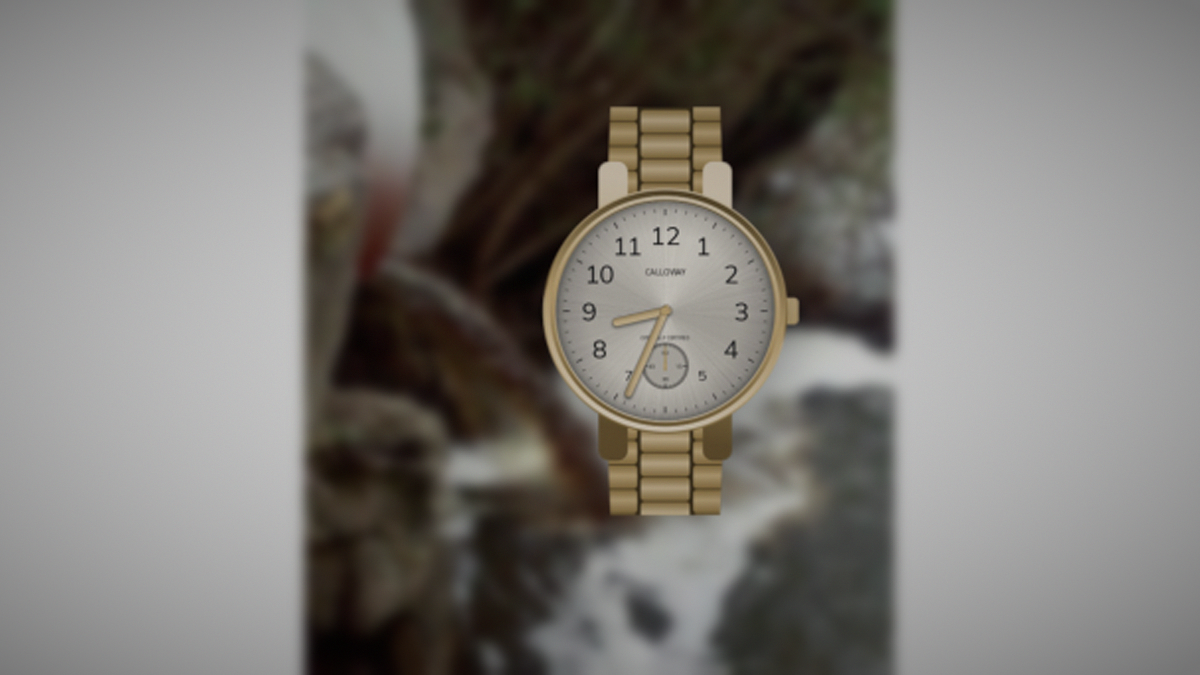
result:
8,34
